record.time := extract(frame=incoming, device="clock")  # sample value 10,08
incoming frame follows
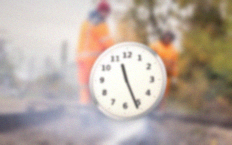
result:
11,26
